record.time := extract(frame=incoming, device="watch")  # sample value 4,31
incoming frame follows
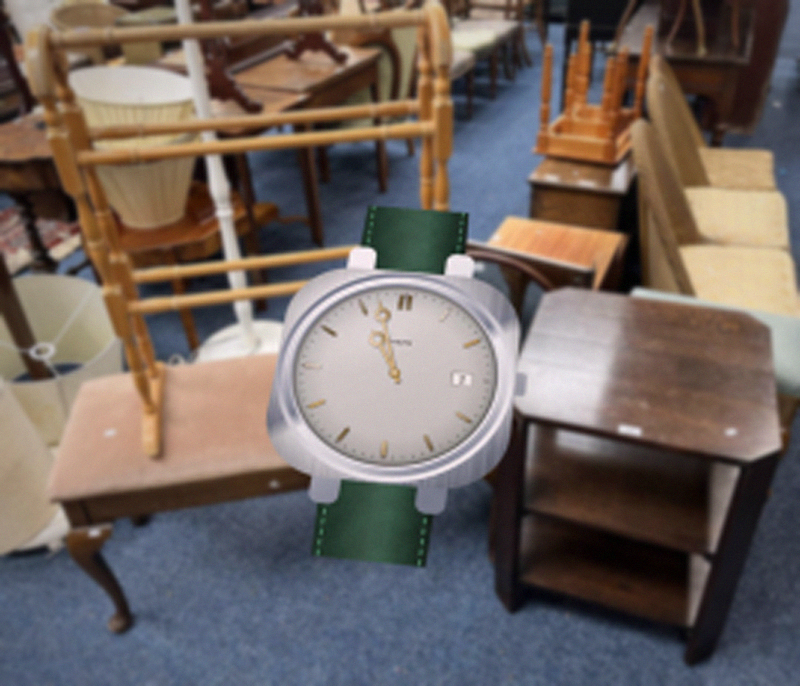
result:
10,57
